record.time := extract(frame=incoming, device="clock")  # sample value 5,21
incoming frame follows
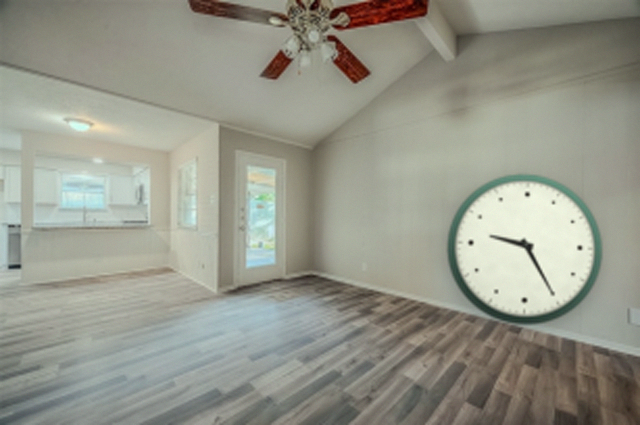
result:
9,25
